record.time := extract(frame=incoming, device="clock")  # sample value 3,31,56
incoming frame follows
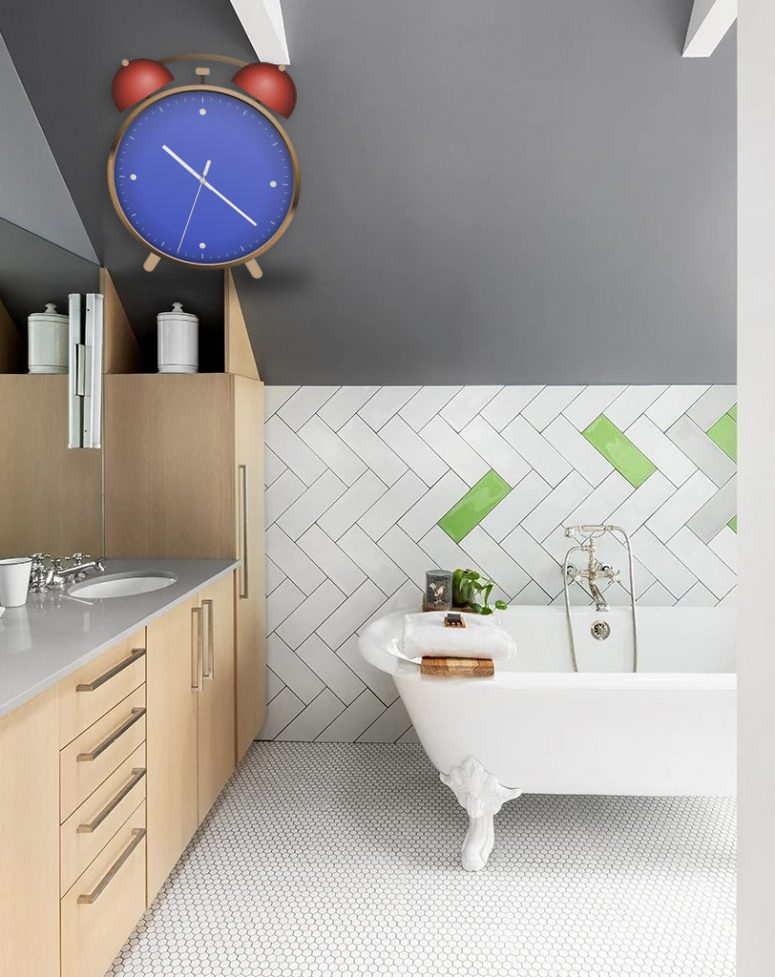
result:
10,21,33
